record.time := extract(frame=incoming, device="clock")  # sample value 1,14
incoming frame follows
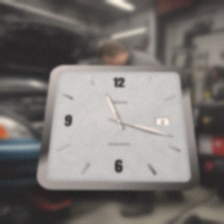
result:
11,18
